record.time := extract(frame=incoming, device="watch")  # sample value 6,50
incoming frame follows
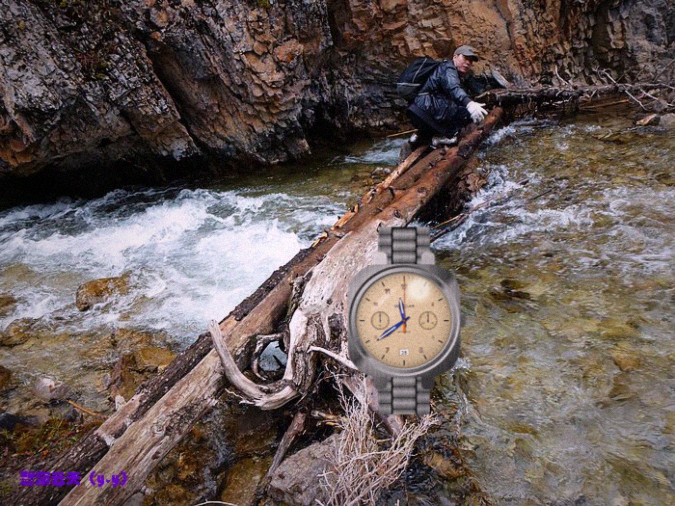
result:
11,39
